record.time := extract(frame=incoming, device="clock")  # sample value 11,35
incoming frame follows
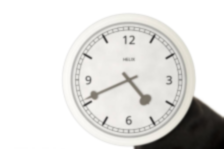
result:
4,41
